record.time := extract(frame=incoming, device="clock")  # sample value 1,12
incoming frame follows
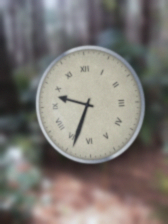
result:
9,34
